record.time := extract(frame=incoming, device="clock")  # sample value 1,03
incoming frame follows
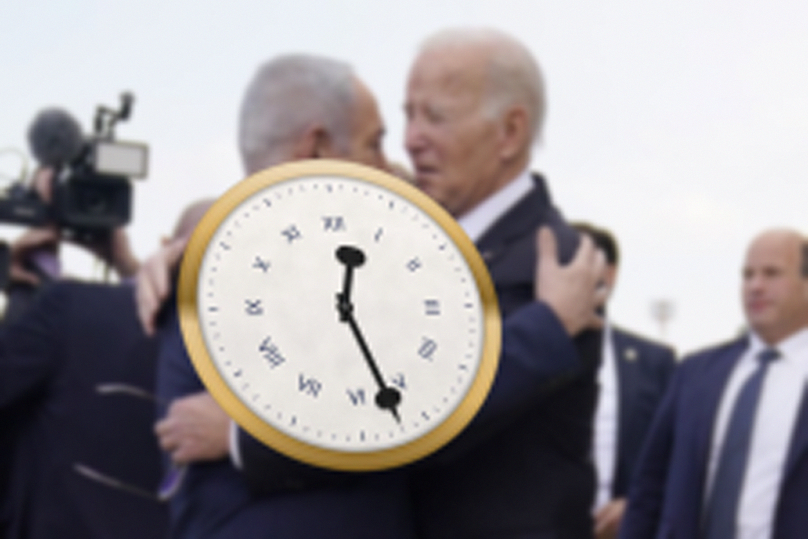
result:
12,27
